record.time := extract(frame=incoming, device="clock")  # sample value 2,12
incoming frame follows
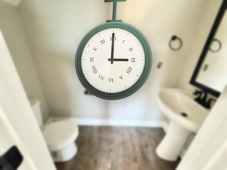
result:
3,00
